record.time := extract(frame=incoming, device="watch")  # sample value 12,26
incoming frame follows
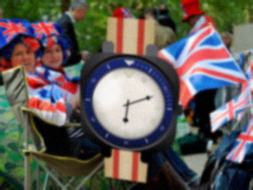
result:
6,11
